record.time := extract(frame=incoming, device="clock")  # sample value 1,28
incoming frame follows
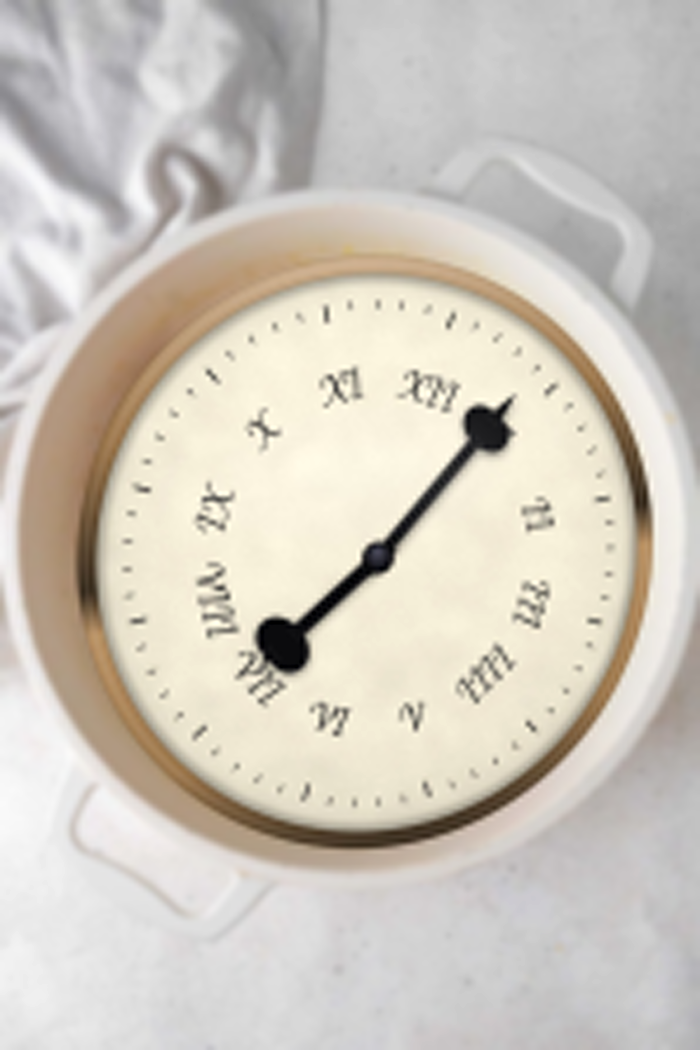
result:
7,04
